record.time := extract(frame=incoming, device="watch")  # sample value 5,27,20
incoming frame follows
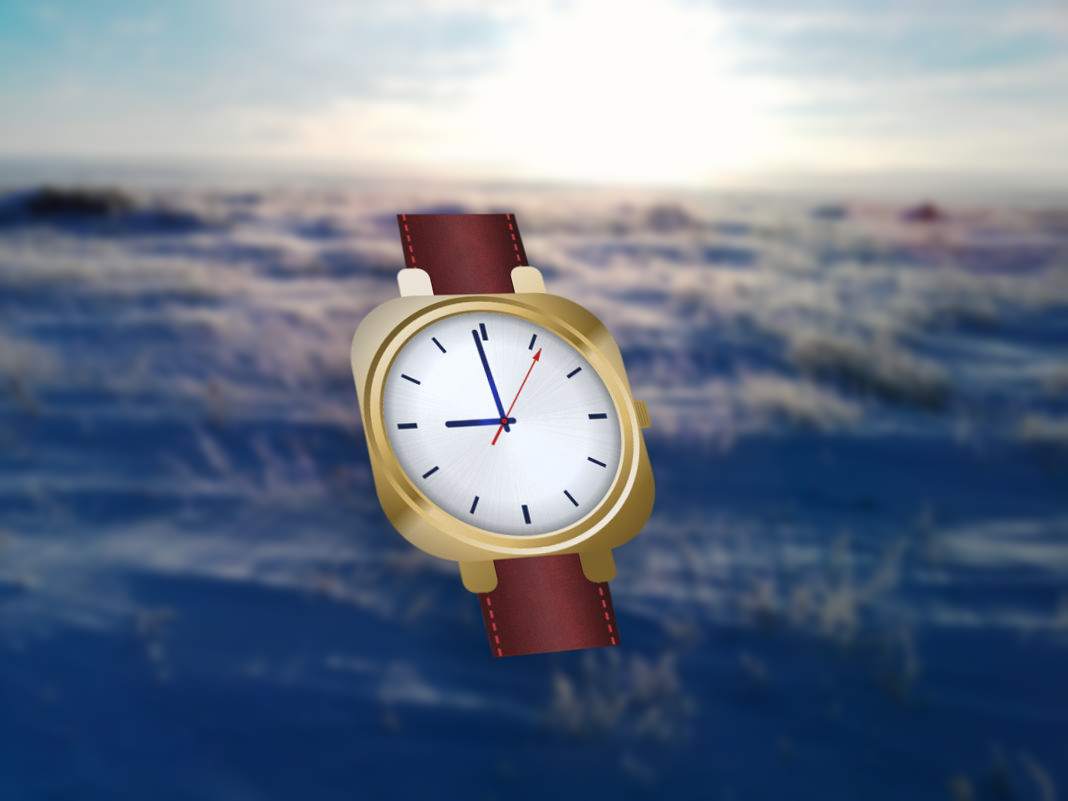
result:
8,59,06
